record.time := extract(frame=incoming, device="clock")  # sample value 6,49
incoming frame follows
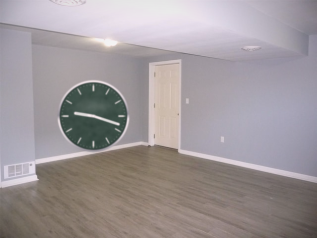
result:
9,18
